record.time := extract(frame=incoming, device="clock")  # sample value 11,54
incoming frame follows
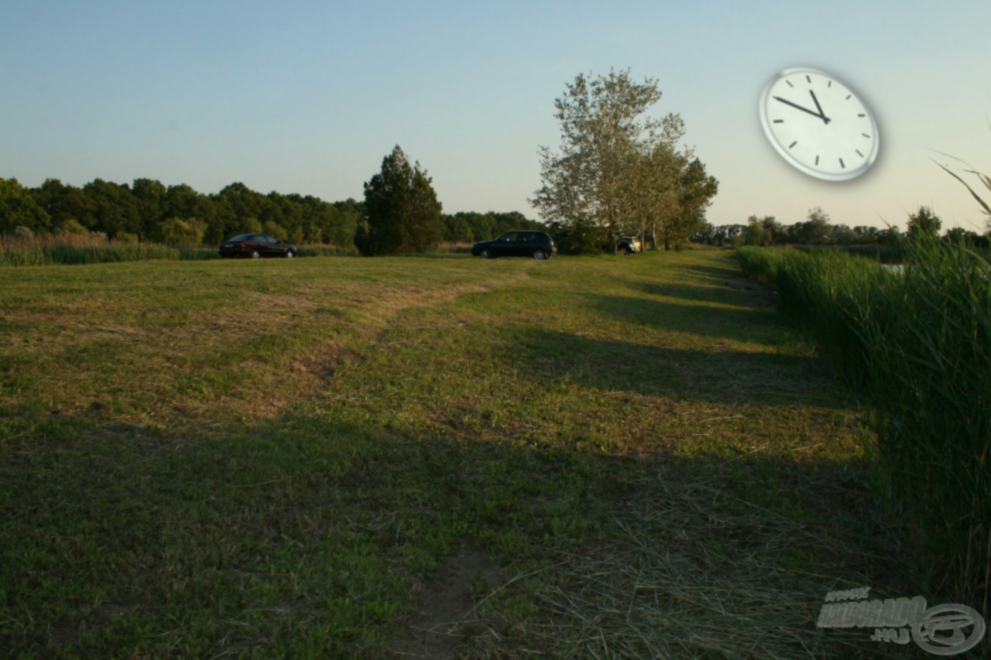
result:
11,50
